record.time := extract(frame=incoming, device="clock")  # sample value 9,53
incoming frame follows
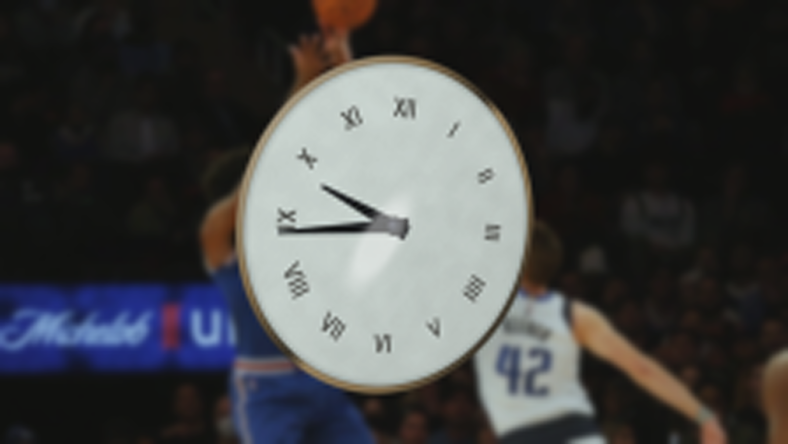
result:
9,44
